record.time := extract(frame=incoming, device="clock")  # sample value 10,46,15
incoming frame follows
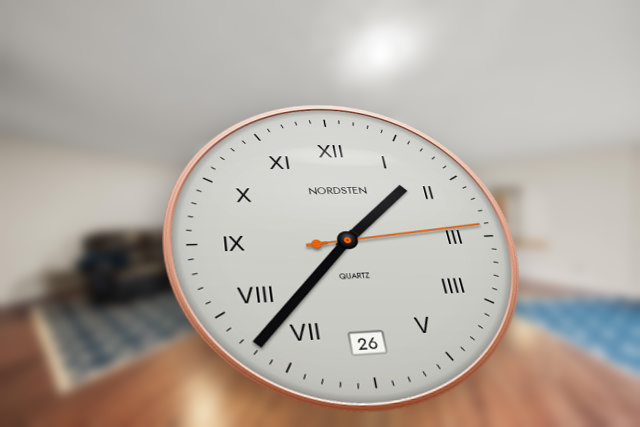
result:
1,37,14
